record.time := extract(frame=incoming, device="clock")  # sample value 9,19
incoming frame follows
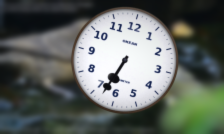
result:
6,33
